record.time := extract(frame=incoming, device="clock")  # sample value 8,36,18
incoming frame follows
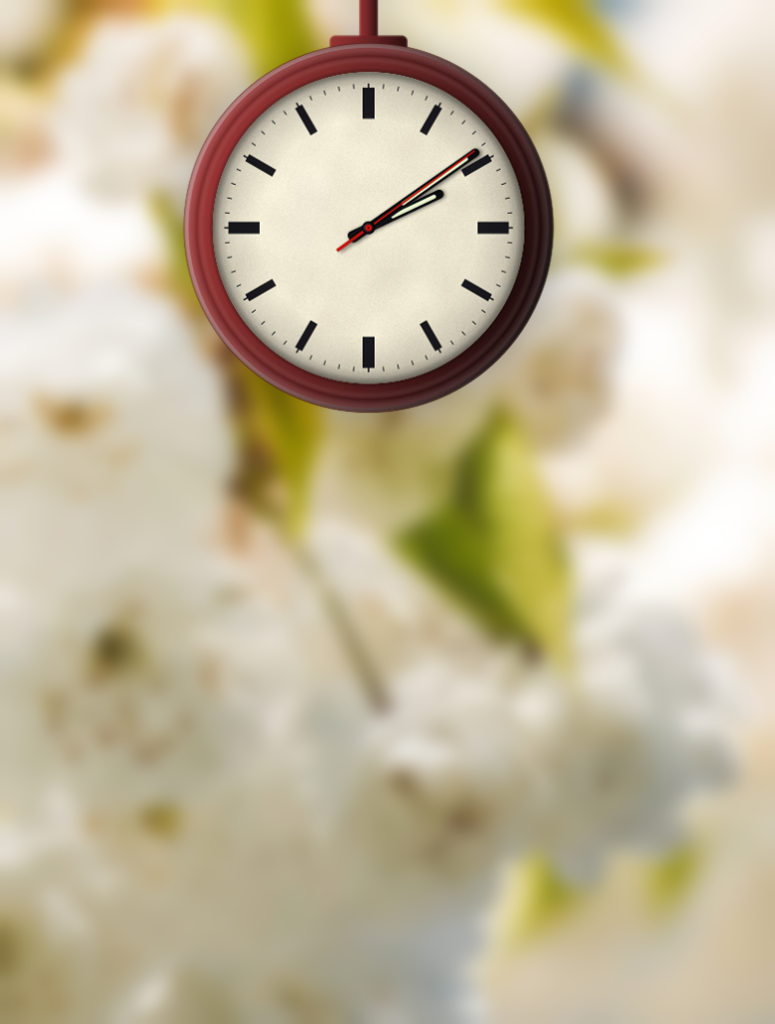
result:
2,09,09
